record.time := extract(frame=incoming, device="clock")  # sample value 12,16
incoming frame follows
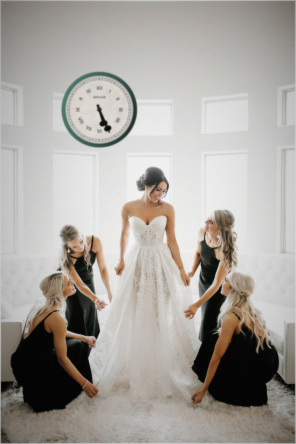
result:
5,26
